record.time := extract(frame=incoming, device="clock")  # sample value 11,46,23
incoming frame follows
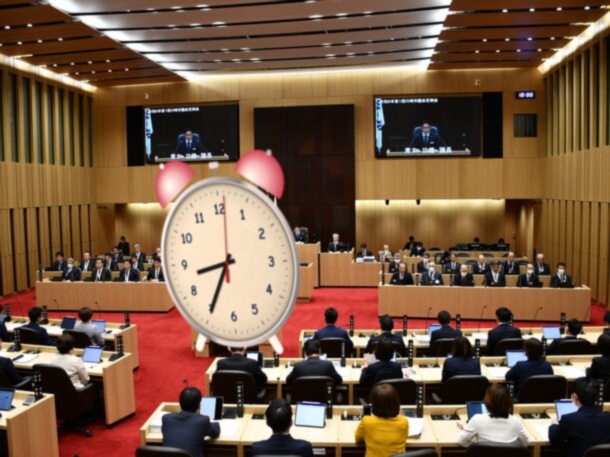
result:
8,35,01
